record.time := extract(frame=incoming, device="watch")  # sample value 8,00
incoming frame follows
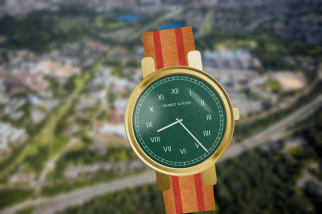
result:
8,24
